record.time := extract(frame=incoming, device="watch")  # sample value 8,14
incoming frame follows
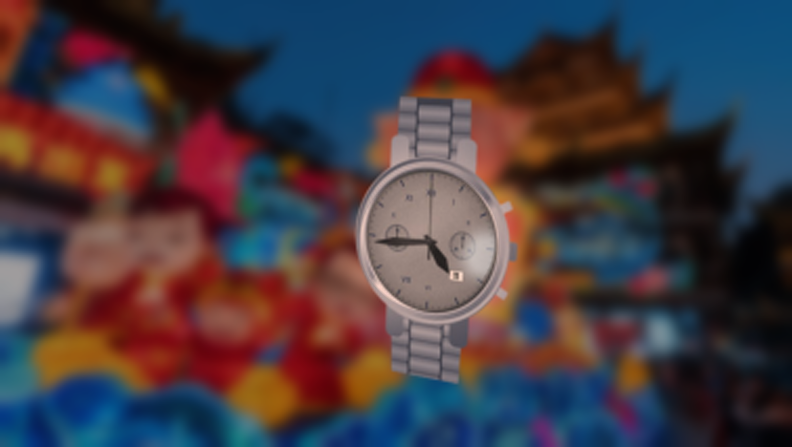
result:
4,44
